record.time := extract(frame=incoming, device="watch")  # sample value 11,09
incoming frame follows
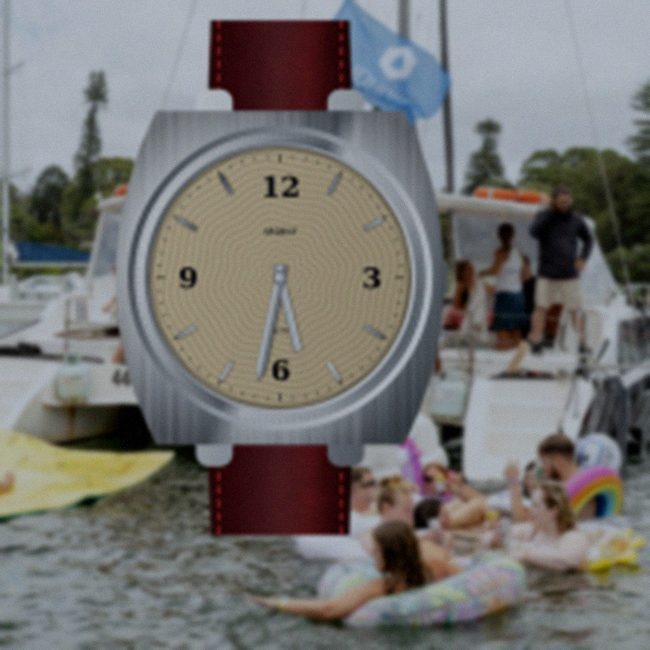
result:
5,32
